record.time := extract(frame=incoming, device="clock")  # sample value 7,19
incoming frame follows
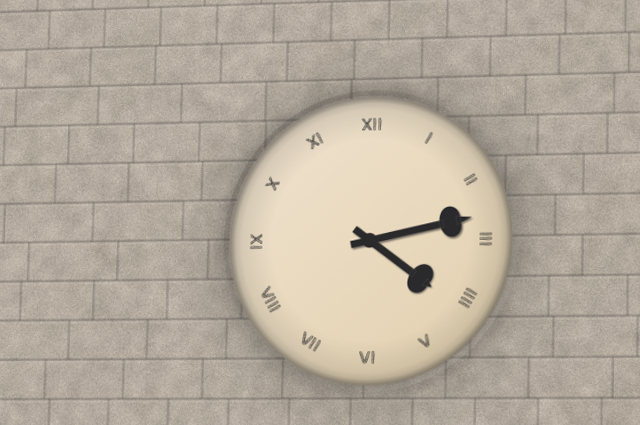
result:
4,13
